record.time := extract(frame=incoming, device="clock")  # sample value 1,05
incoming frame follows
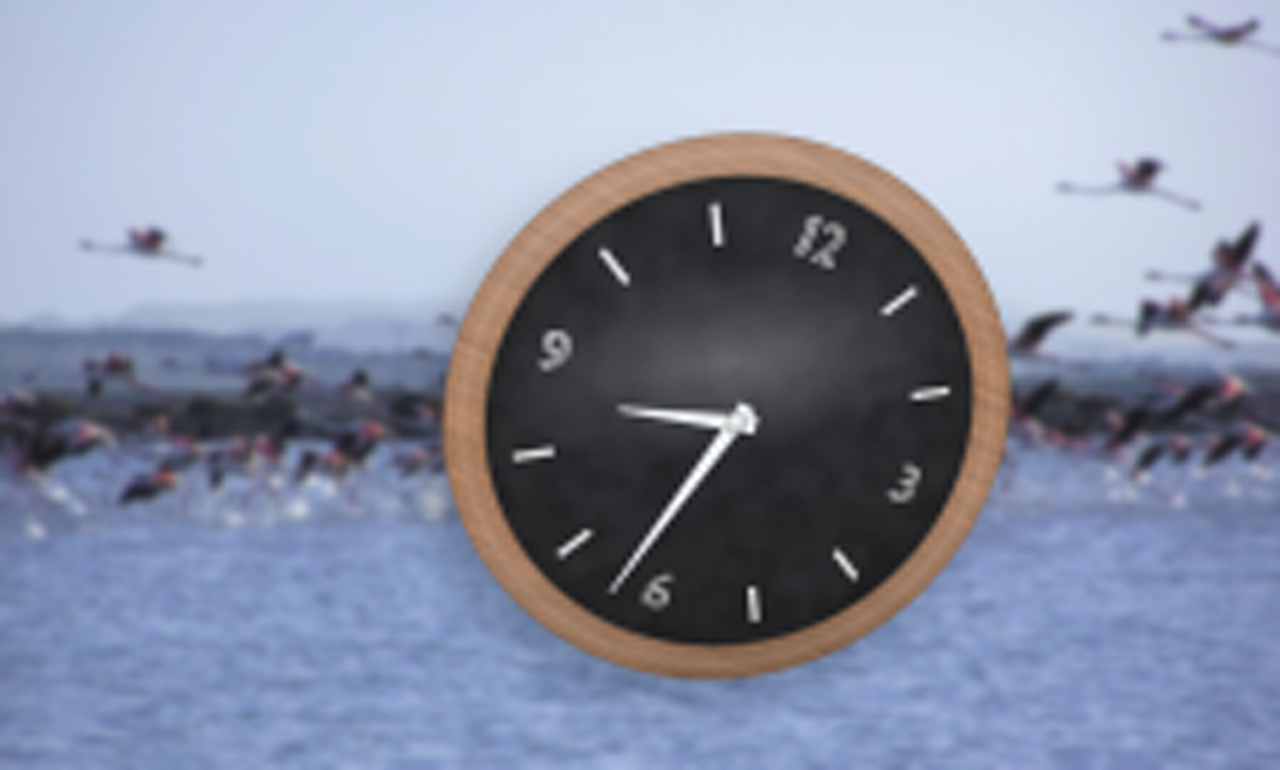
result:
8,32
